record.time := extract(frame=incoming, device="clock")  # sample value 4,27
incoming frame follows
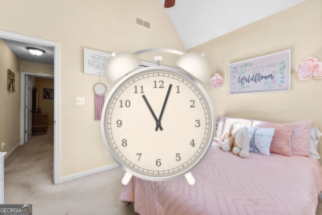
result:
11,03
